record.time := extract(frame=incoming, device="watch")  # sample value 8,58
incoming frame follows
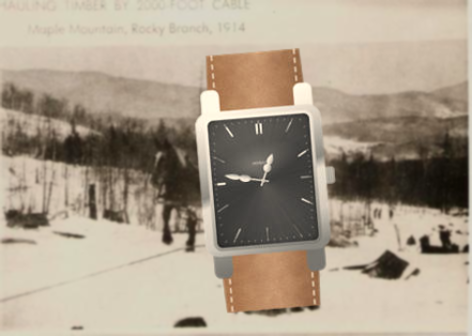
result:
12,47
